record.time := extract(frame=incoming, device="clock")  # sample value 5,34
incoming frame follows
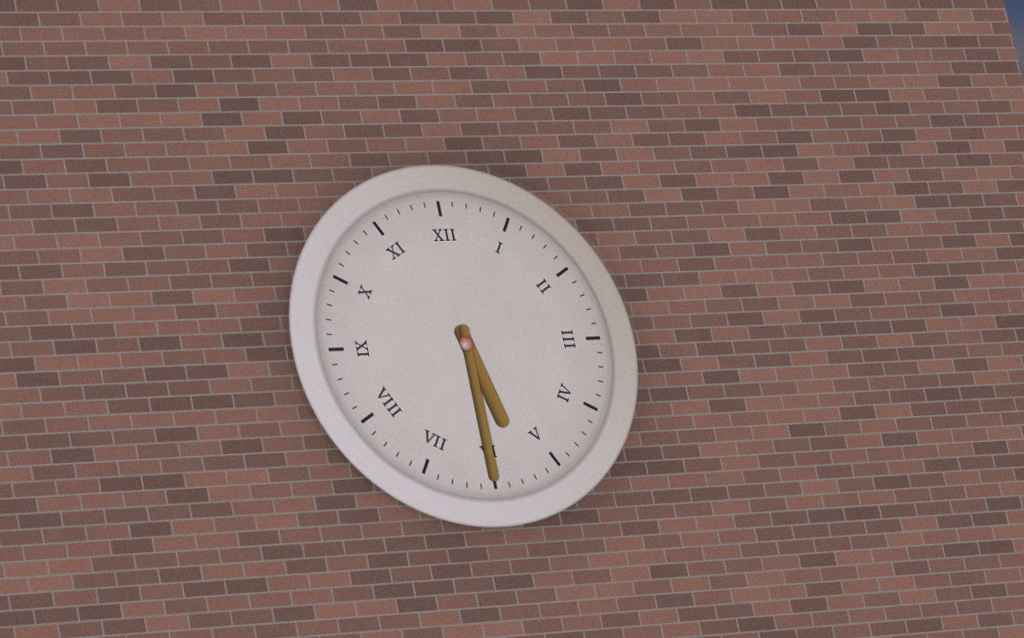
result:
5,30
